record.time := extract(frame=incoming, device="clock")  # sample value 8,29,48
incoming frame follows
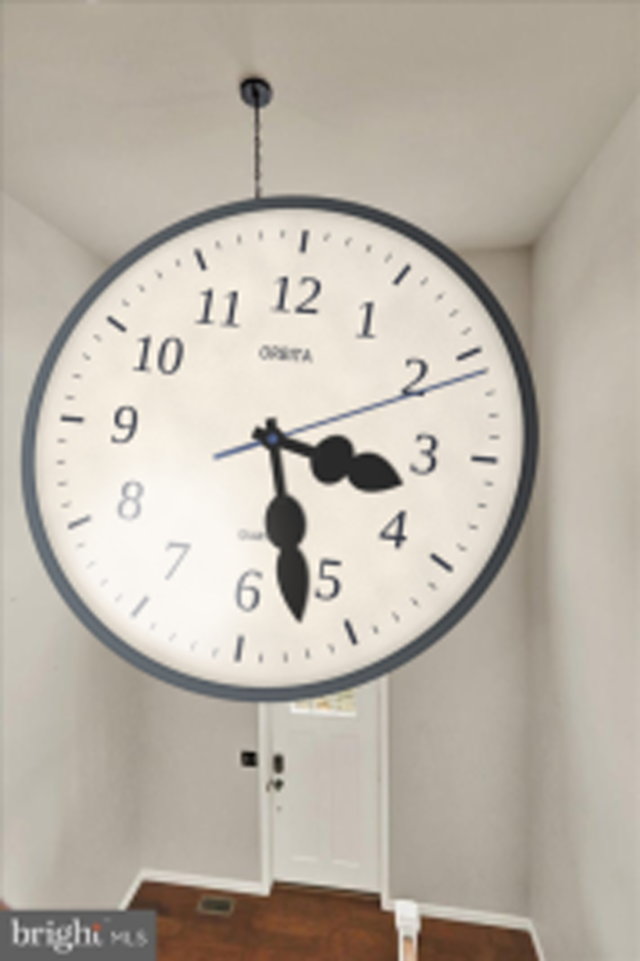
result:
3,27,11
